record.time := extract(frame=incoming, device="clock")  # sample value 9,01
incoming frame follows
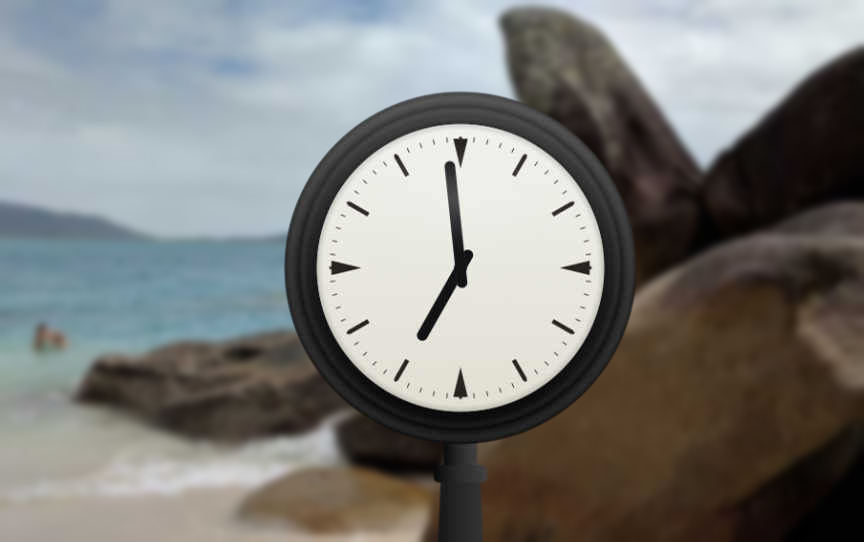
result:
6,59
